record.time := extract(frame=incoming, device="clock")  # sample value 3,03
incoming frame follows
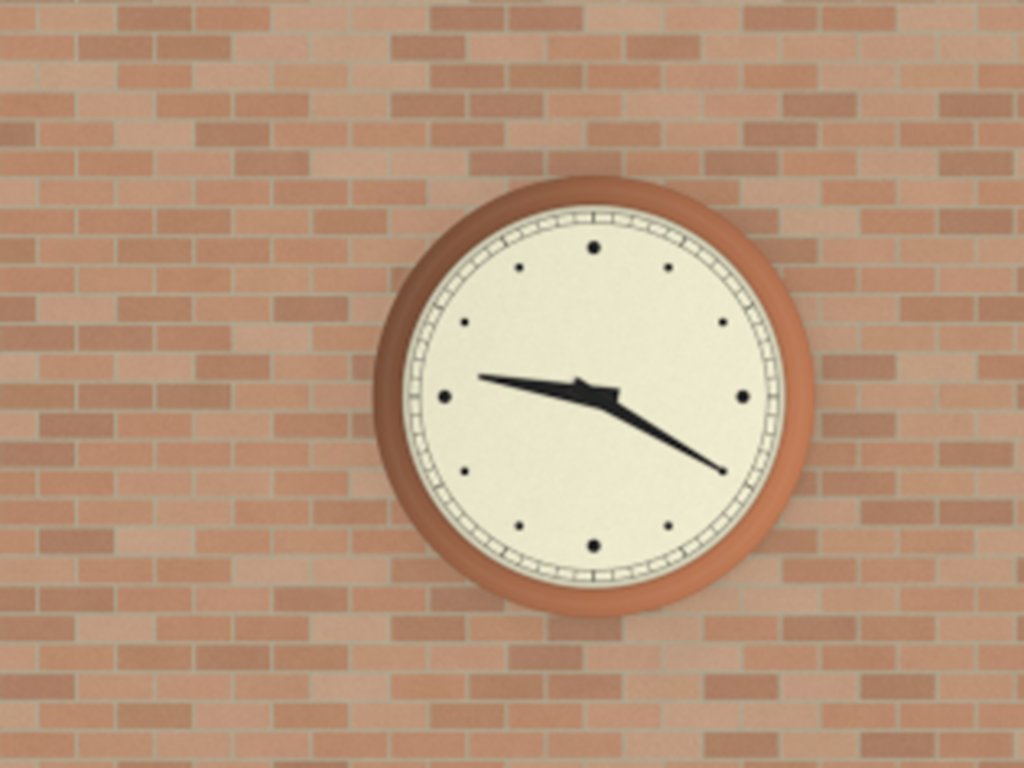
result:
9,20
